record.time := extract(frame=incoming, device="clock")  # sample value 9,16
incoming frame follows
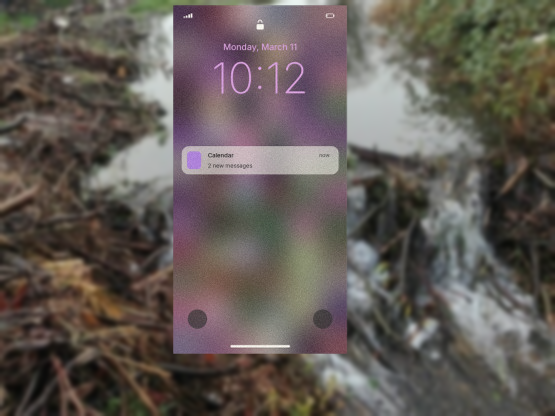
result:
10,12
